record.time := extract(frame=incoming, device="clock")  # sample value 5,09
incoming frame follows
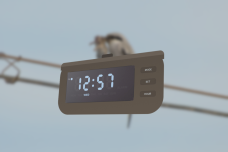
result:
12,57
